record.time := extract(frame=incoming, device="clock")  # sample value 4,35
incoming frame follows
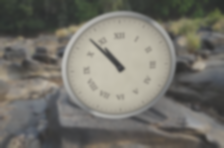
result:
10,53
